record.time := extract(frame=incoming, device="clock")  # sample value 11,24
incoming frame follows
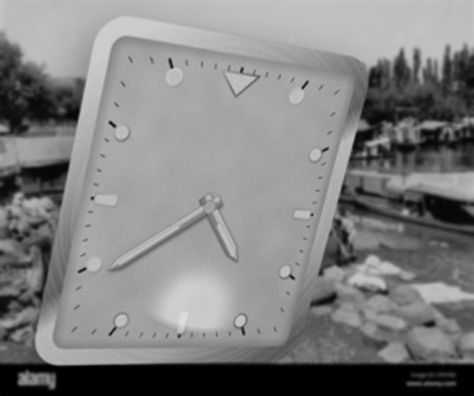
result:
4,39
